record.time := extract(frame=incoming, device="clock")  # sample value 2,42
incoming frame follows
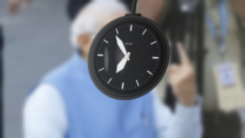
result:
6,54
